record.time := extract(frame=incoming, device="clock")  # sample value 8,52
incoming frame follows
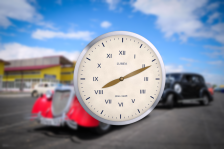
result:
8,11
